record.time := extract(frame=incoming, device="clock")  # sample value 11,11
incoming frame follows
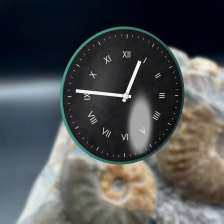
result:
12,46
